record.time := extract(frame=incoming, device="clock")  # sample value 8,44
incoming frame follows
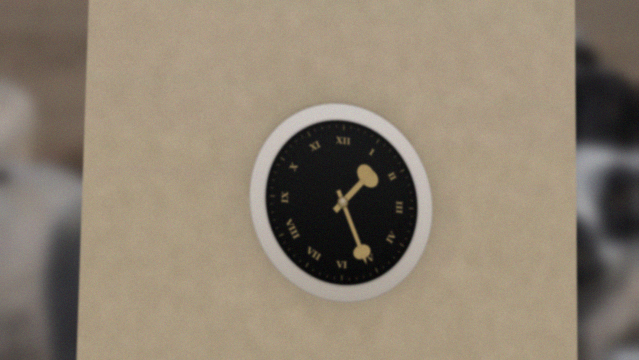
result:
1,26
